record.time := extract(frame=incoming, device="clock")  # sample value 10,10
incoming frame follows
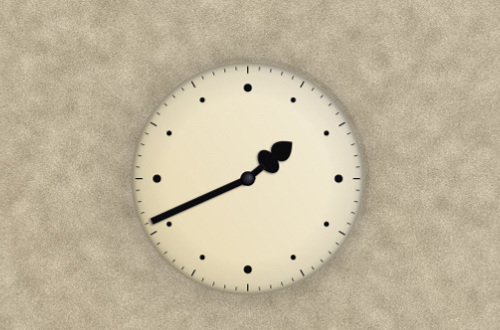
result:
1,41
